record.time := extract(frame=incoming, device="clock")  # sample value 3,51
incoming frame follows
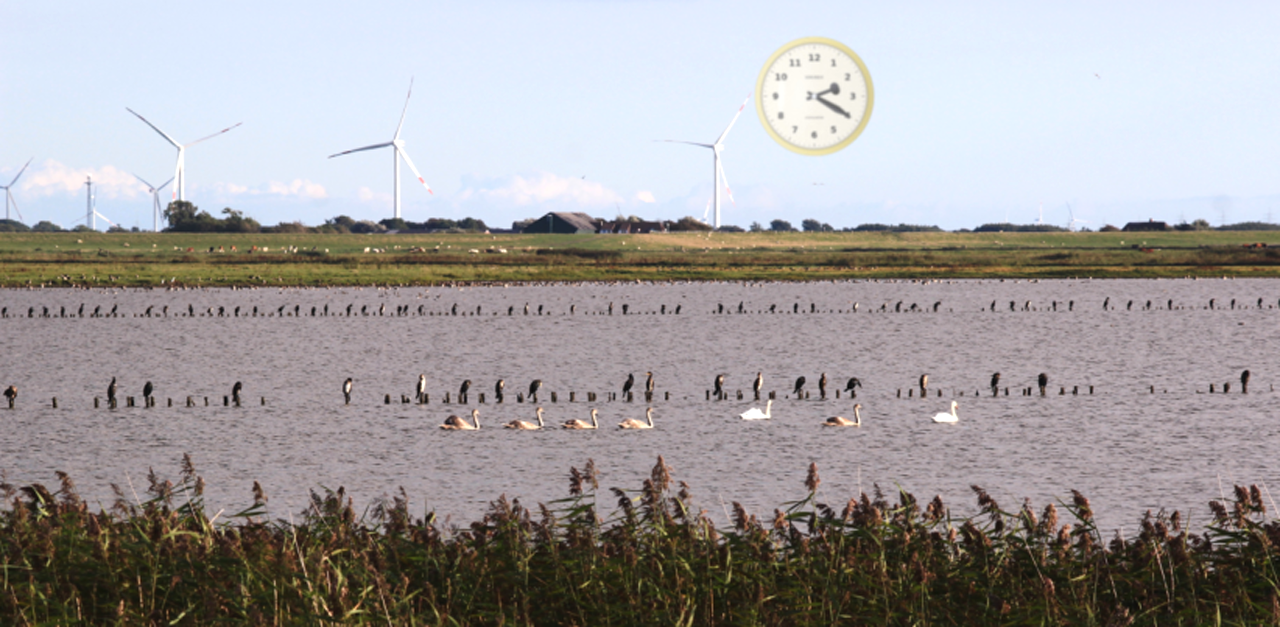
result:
2,20
